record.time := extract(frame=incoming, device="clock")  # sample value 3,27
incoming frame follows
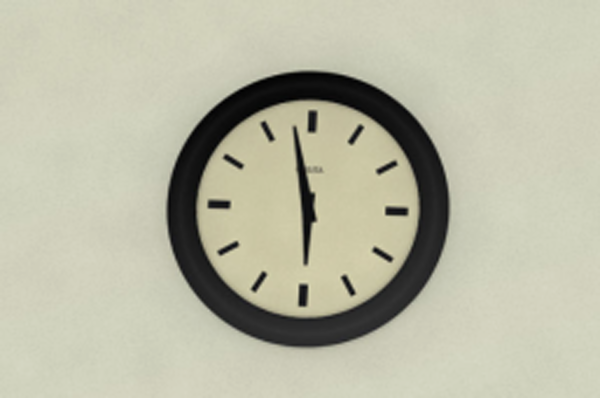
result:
5,58
